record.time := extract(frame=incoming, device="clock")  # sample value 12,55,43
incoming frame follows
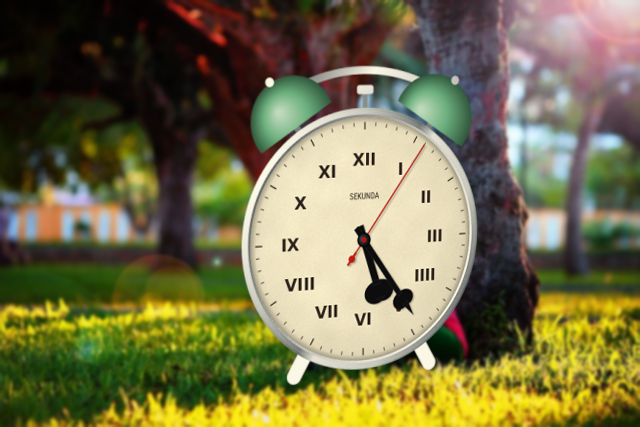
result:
5,24,06
